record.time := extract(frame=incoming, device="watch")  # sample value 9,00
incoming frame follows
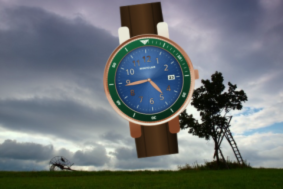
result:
4,44
